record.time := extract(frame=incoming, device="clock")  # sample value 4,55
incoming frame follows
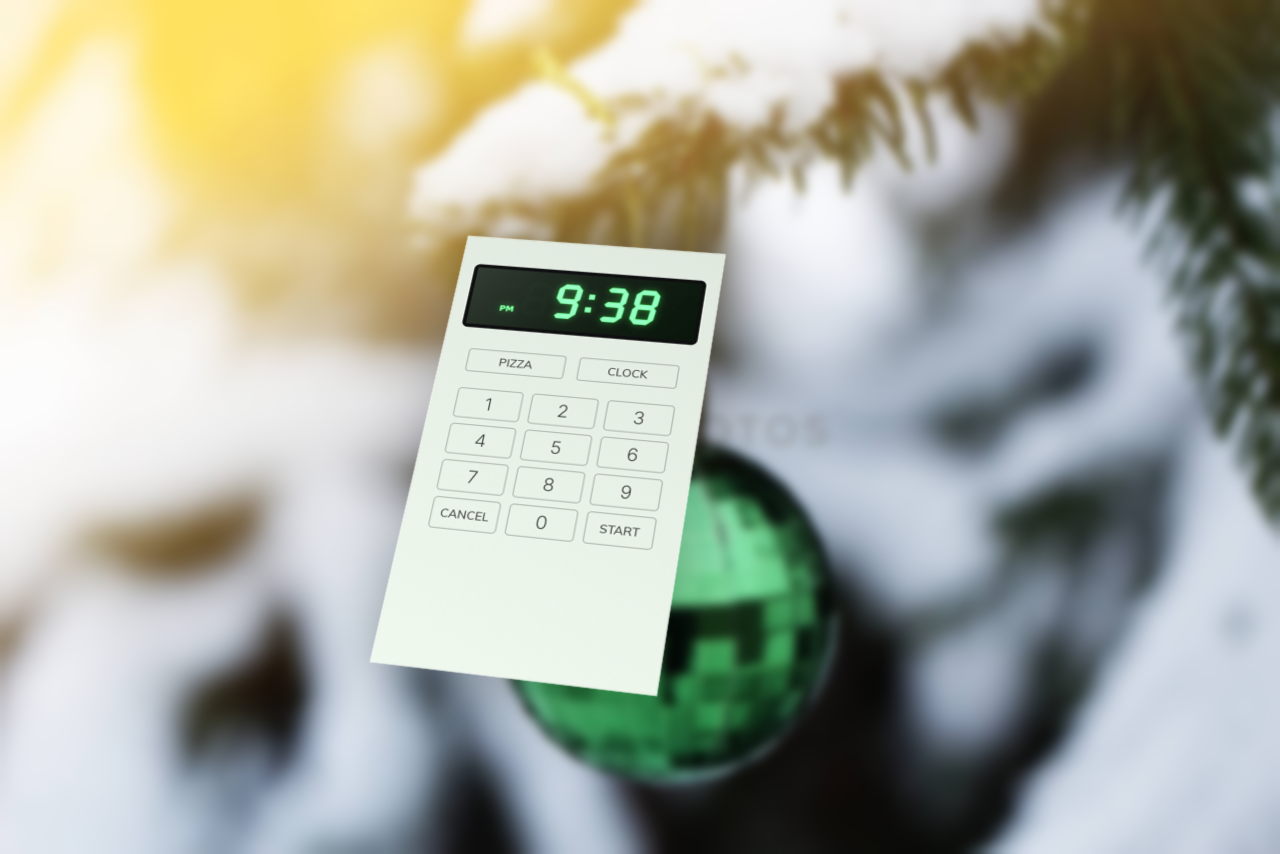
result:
9,38
